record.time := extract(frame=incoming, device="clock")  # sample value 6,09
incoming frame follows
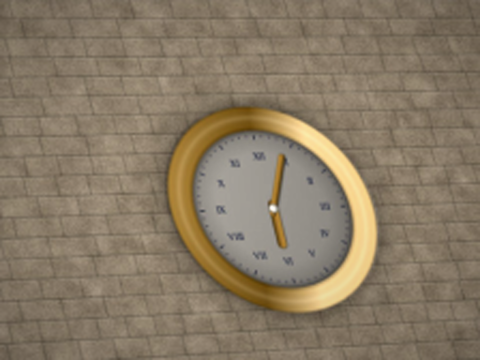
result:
6,04
